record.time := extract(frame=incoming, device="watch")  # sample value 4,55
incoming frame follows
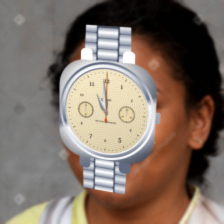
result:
10,59
